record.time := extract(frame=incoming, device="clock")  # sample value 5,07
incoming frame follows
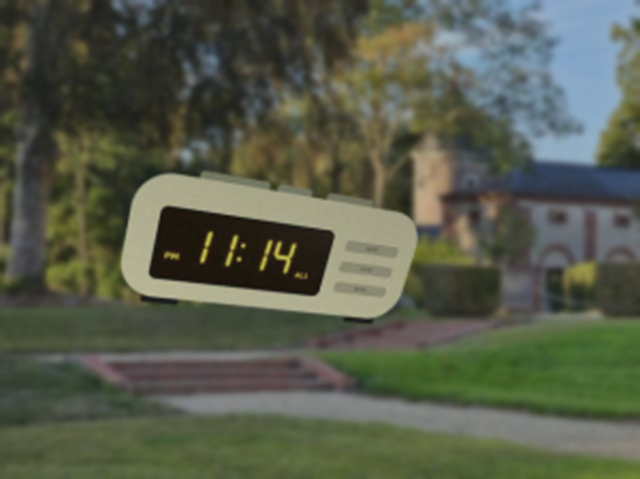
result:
11,14
